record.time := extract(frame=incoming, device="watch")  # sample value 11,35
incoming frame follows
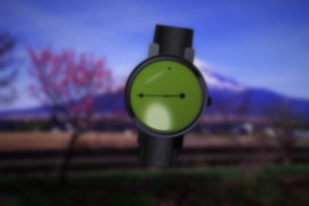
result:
2,44
